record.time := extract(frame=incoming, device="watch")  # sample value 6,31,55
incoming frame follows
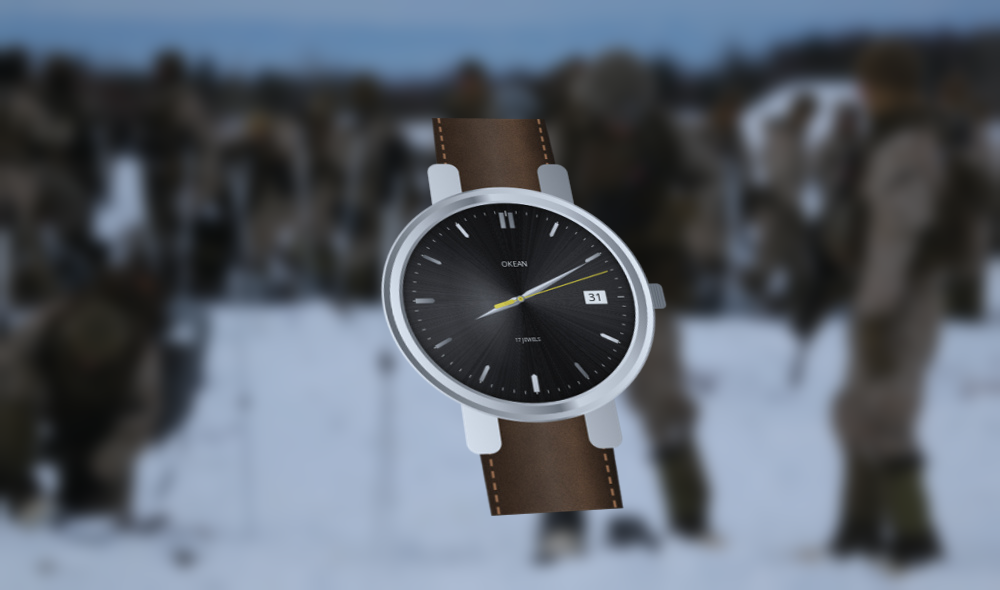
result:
8,10,12
